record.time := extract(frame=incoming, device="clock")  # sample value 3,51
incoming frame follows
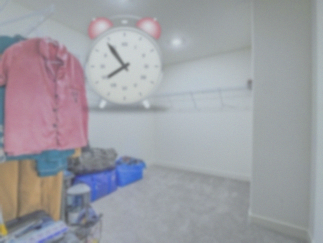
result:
7,54
